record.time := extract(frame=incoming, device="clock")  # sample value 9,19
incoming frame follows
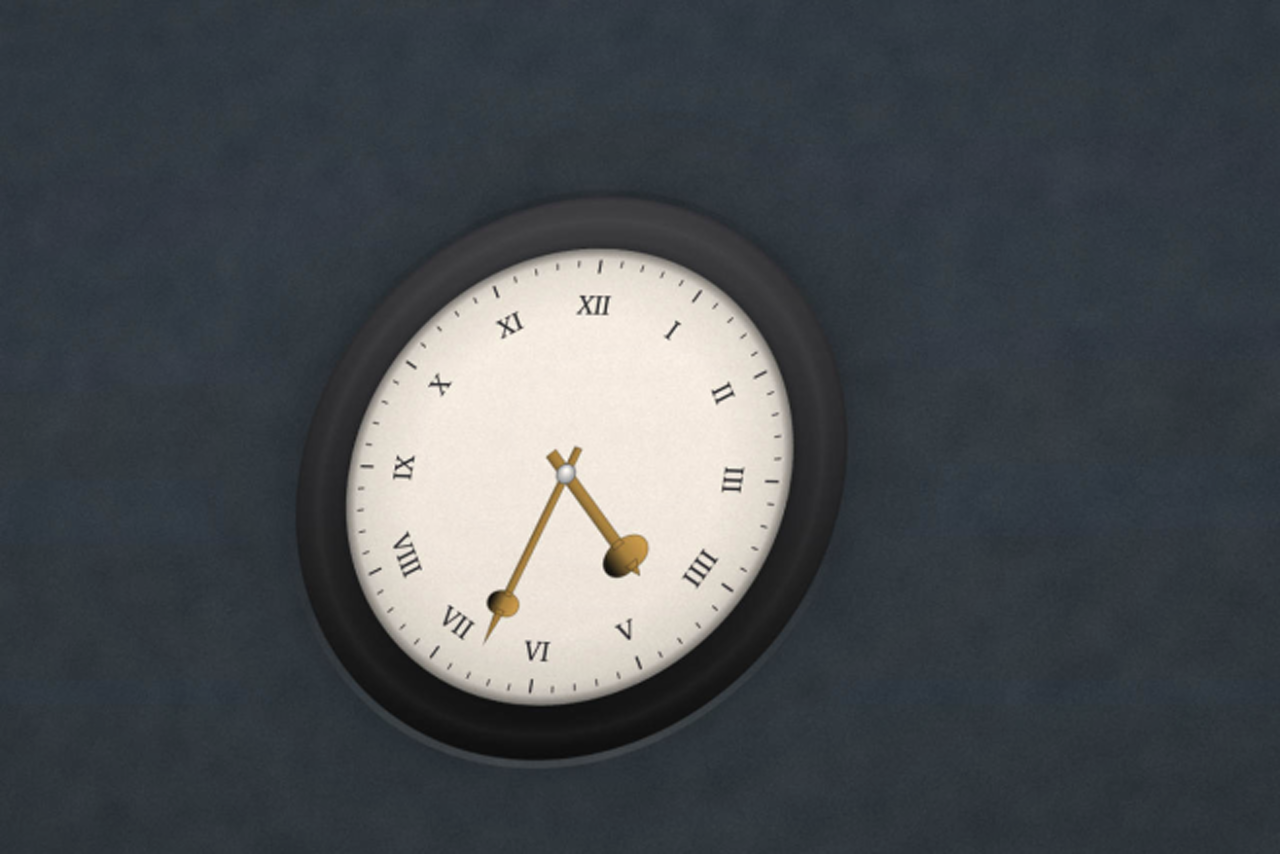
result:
4,33
